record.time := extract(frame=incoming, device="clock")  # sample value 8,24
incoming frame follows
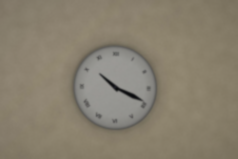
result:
10,19
